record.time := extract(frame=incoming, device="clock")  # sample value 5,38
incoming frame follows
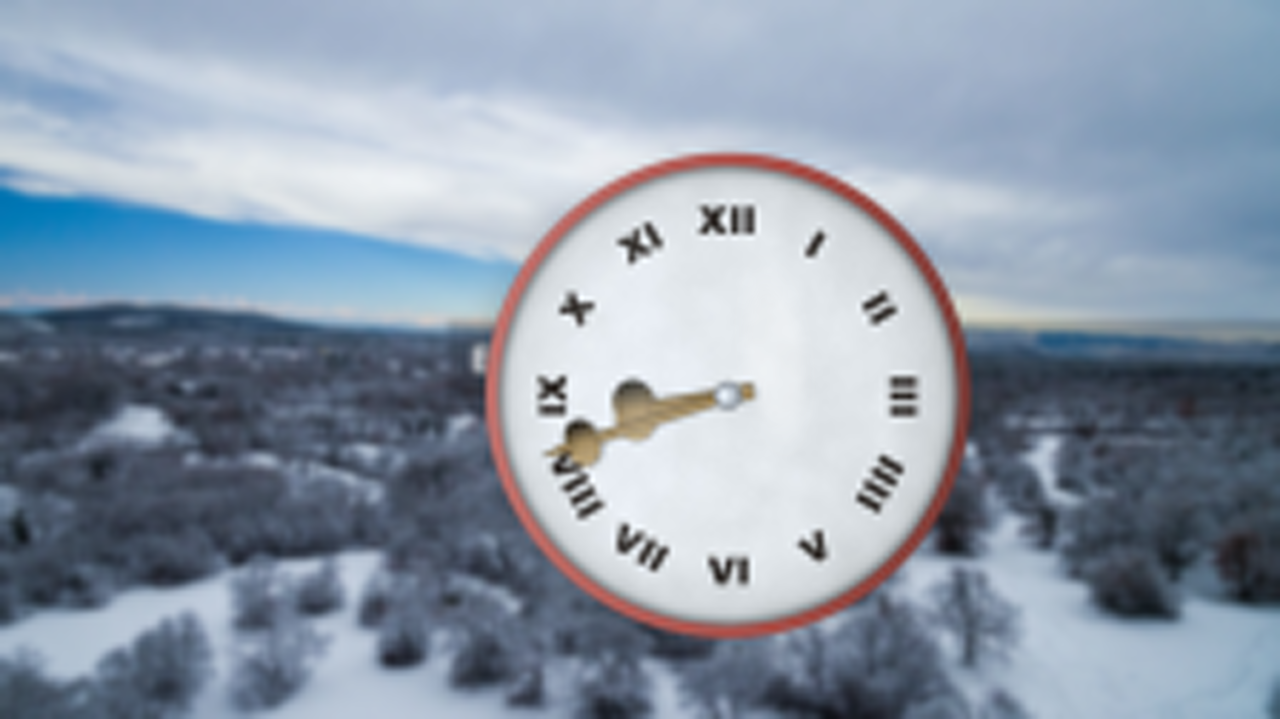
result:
8,42
